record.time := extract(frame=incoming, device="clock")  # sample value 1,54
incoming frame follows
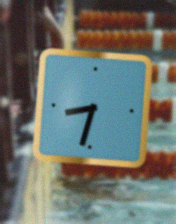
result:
8,32
